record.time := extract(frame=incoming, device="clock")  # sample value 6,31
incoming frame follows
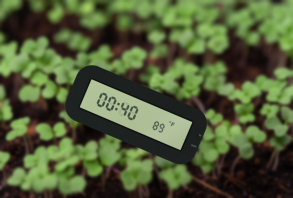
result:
0,40
